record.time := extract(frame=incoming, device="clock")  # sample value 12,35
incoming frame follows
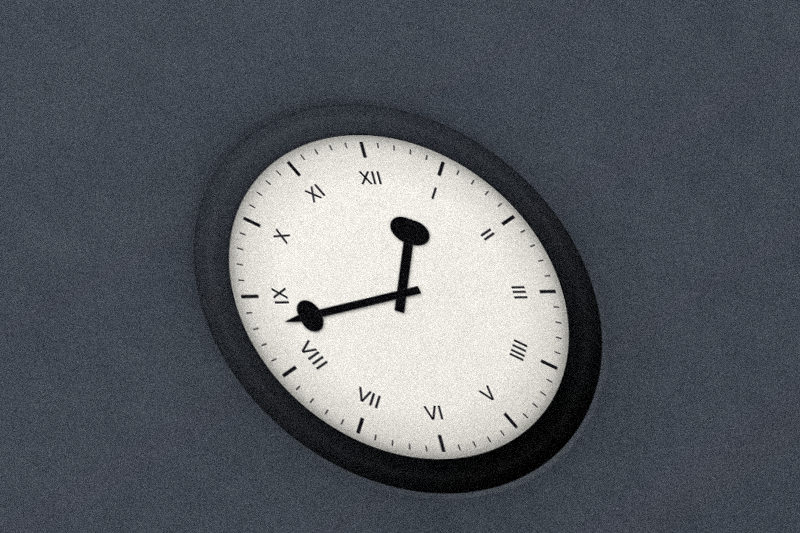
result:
12,43
